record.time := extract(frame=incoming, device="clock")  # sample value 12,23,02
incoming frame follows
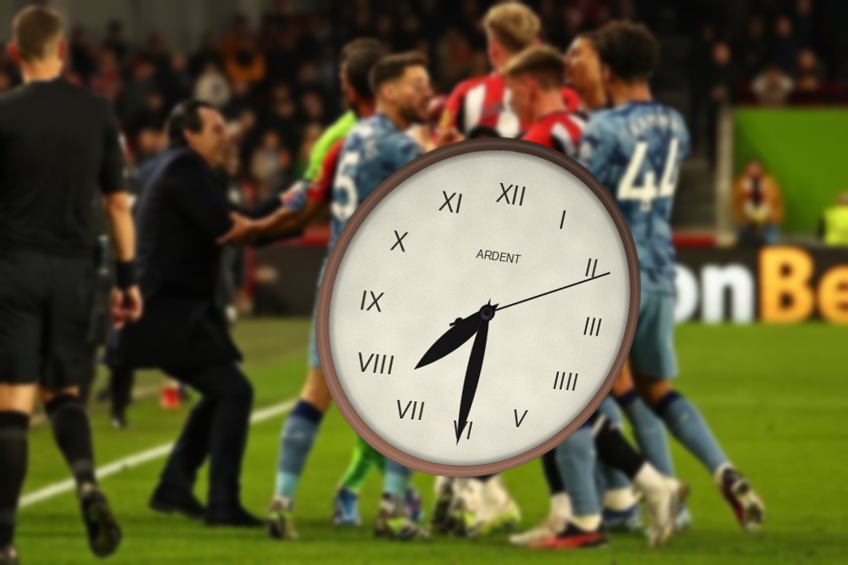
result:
7,30,11
